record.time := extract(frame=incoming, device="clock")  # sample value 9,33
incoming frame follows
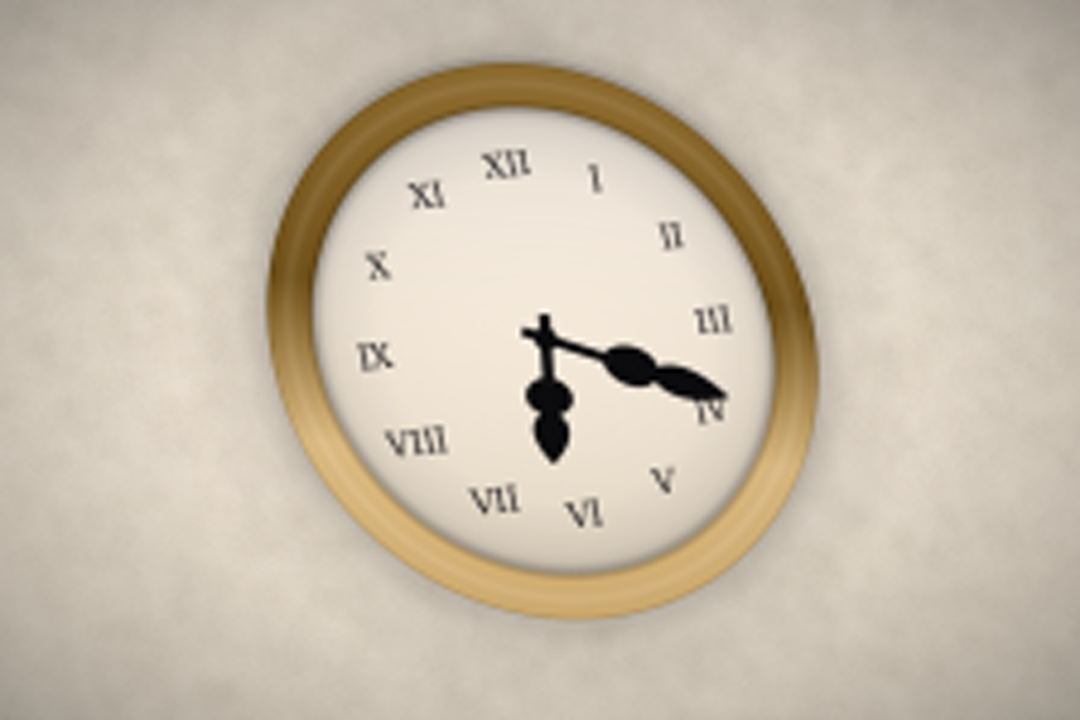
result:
6,19
